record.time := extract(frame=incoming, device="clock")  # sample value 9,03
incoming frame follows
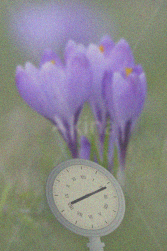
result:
8,11
